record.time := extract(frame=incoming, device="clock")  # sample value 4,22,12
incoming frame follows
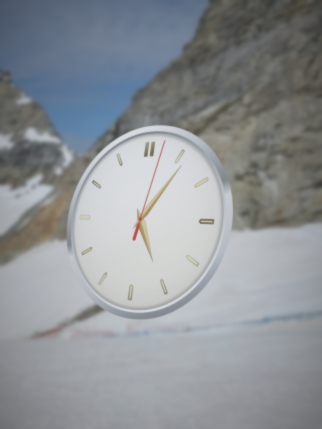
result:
5,06,02
